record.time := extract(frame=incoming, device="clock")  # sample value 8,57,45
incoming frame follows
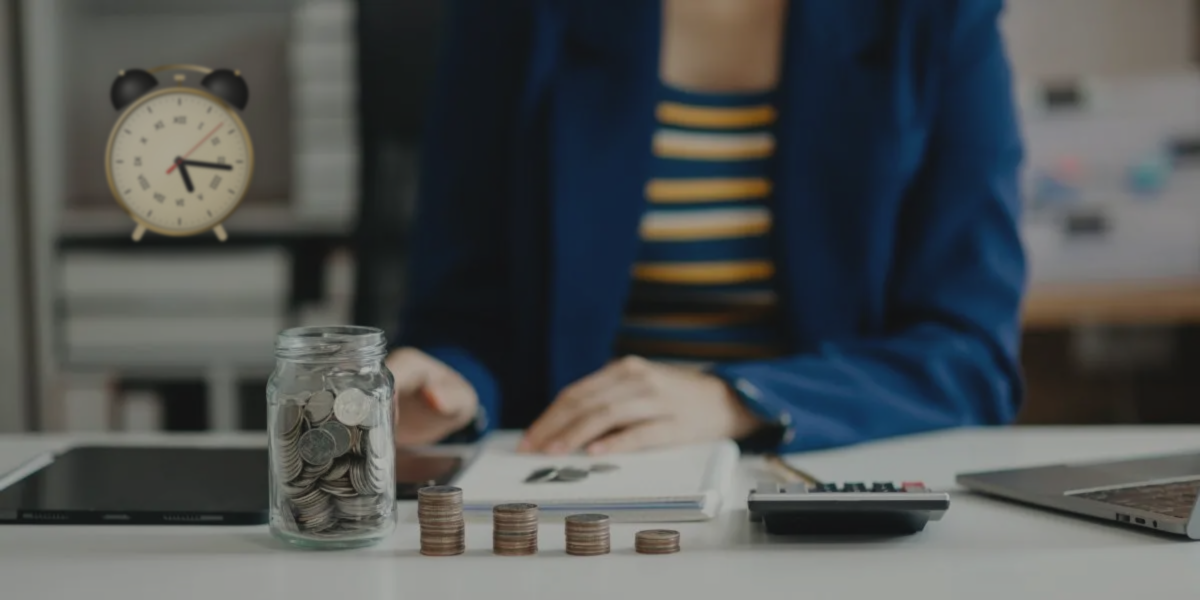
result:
5,16,08
